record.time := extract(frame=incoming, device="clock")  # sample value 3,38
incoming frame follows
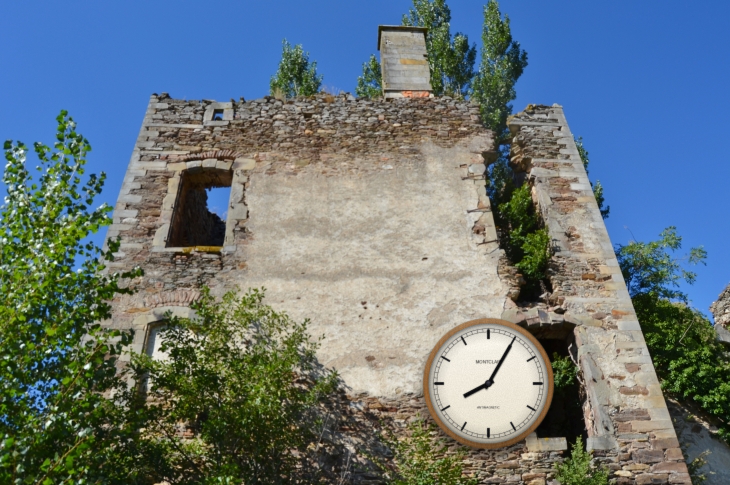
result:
8,05
